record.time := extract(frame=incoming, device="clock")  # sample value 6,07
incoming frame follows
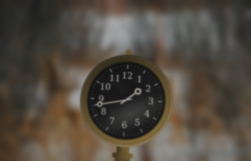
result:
1,43
